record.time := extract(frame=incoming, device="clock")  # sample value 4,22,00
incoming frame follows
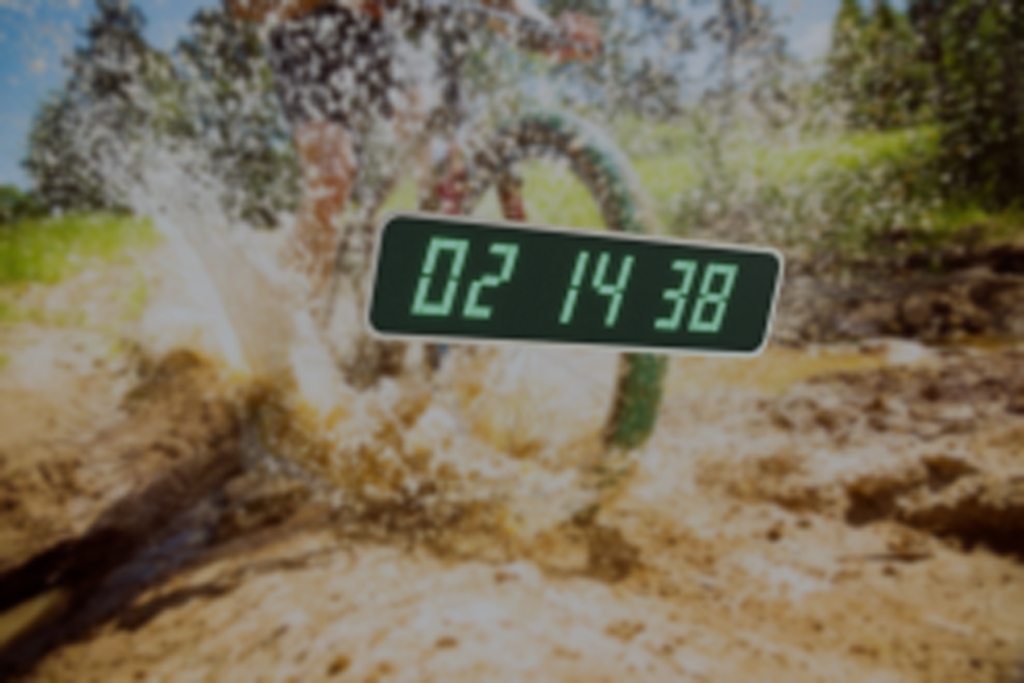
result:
2,14,38
